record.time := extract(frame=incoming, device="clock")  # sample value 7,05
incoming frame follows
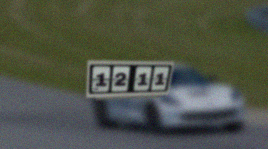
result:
12,11
